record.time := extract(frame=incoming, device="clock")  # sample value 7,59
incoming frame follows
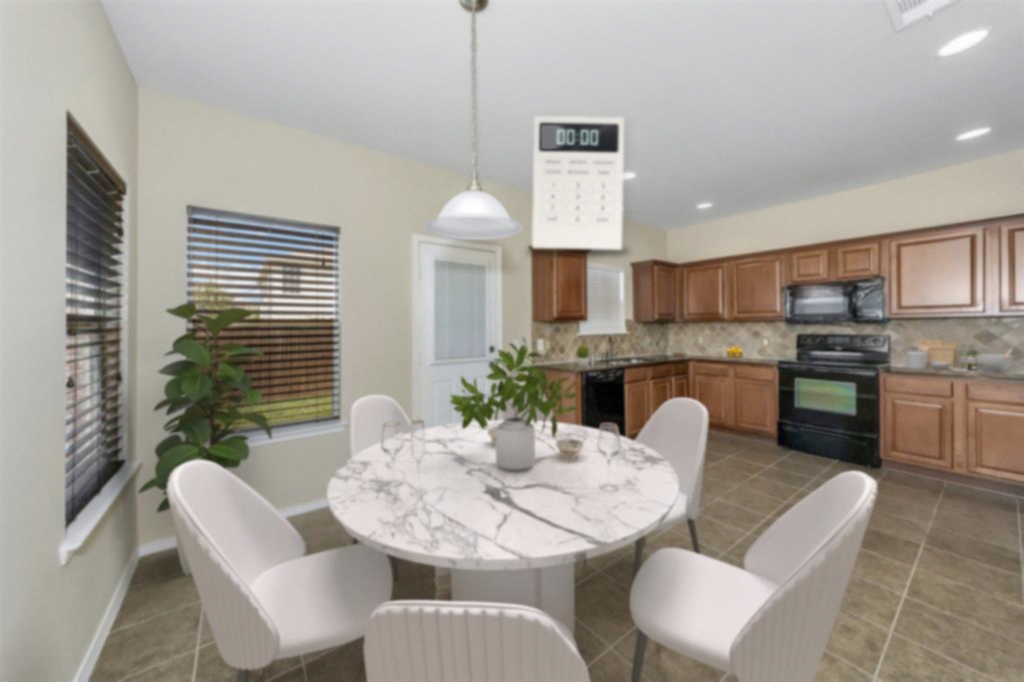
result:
0,00
